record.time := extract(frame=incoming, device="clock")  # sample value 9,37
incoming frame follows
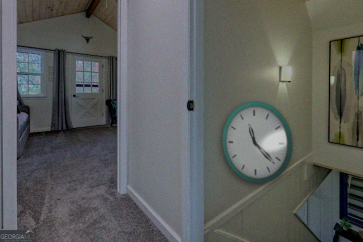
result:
11,22
